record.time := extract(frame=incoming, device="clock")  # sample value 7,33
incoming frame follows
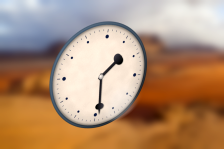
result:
1,29
